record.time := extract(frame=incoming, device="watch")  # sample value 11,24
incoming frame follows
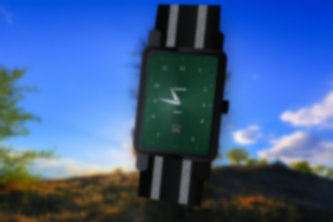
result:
10,46
